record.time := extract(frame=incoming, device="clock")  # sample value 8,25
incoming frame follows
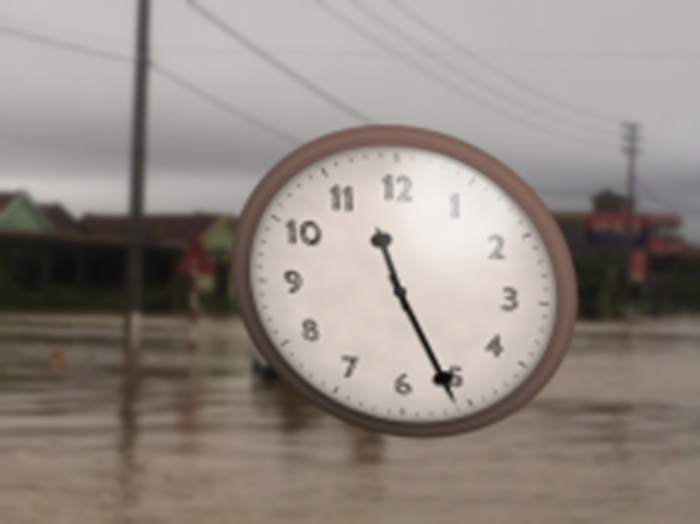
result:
11,26
